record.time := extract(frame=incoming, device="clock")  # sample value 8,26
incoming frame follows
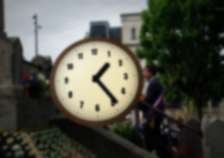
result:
1,24
